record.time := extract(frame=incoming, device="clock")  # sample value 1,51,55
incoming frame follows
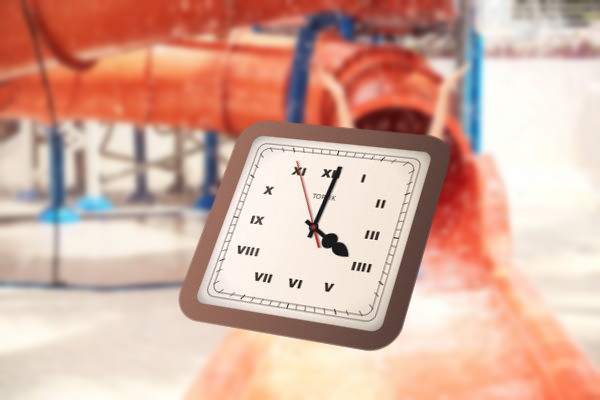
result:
4,00,55
